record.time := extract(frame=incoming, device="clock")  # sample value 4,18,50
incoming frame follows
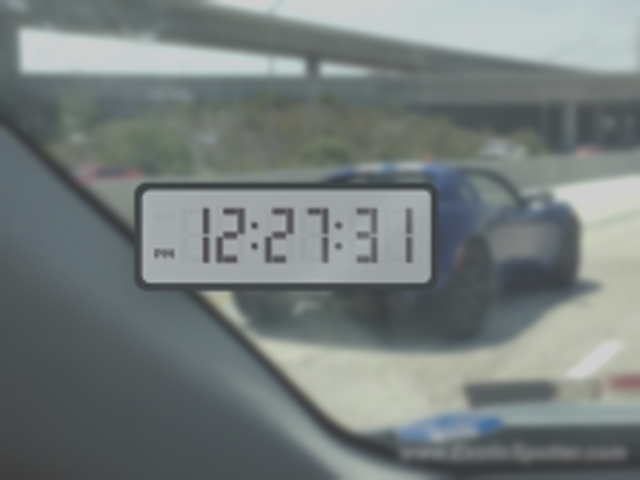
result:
12,27,31
